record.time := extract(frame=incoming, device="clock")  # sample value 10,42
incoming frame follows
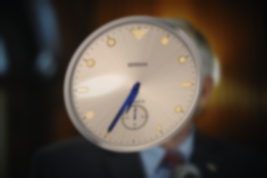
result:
6,35
